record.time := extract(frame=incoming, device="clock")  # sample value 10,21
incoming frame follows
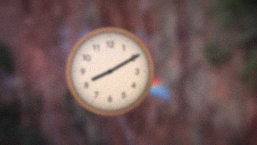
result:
8,10
